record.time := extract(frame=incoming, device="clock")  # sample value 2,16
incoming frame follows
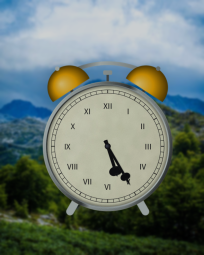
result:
5,25
